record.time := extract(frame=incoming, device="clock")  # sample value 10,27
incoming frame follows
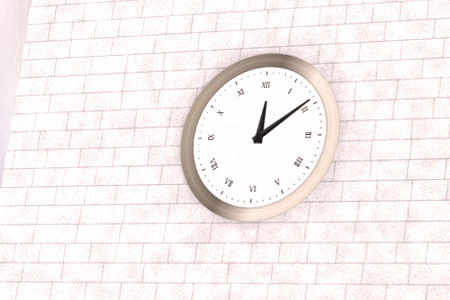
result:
12,09
